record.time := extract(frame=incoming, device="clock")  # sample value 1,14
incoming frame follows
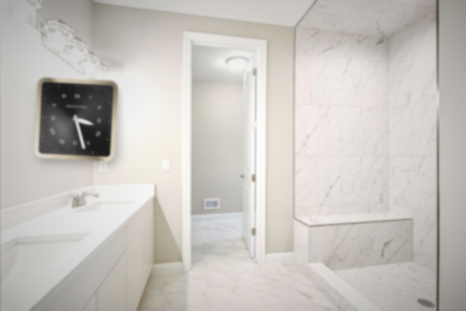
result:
3,27
